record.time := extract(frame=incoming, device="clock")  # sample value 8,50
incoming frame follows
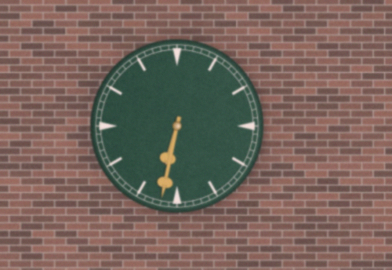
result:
6,32
